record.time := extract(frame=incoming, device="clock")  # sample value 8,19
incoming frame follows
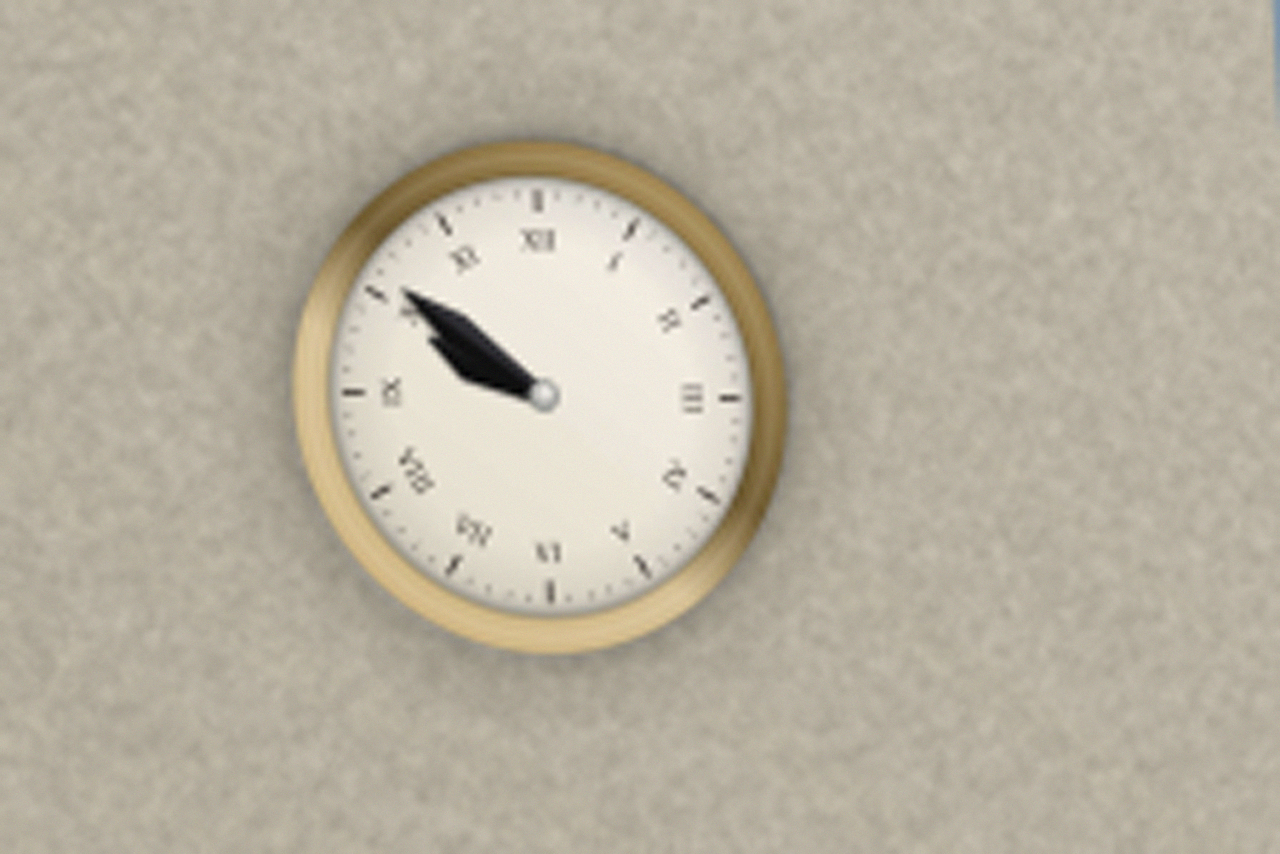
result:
9,51
